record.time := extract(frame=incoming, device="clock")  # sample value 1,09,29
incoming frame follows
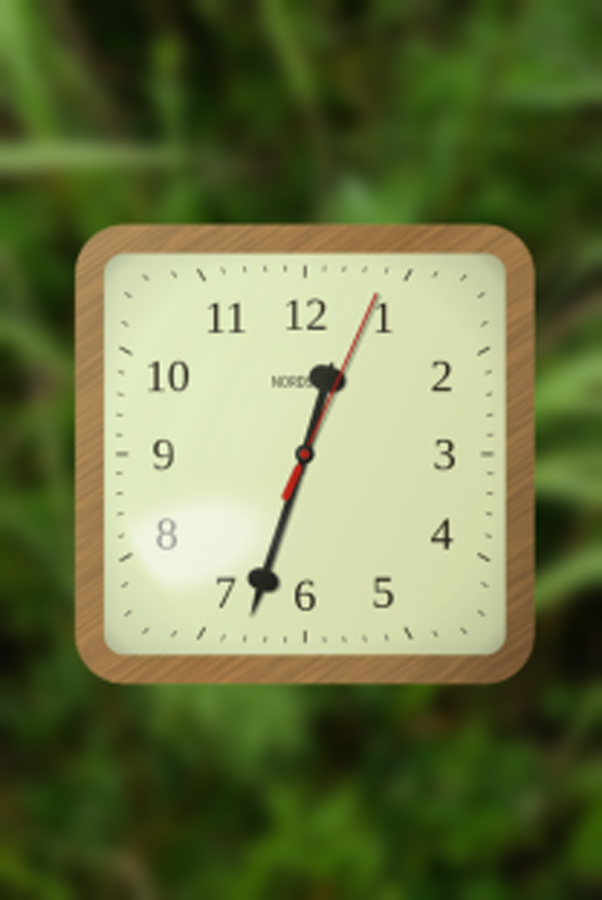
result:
12,33,04
